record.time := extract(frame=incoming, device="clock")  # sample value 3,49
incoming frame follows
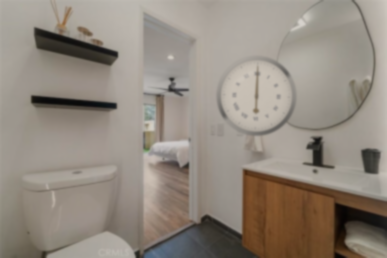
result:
6,00
